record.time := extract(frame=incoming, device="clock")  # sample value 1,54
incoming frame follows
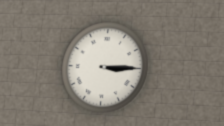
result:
3,15
